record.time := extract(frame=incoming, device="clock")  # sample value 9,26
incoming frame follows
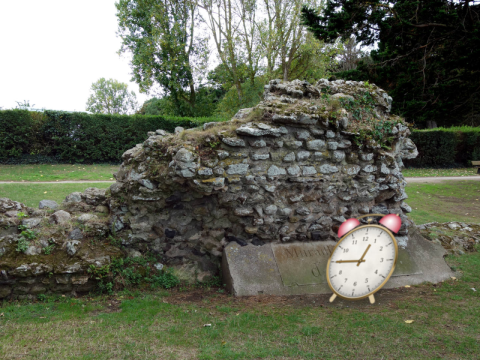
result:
12,45
